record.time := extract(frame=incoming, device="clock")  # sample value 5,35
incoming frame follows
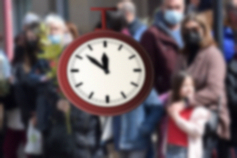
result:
11,52
